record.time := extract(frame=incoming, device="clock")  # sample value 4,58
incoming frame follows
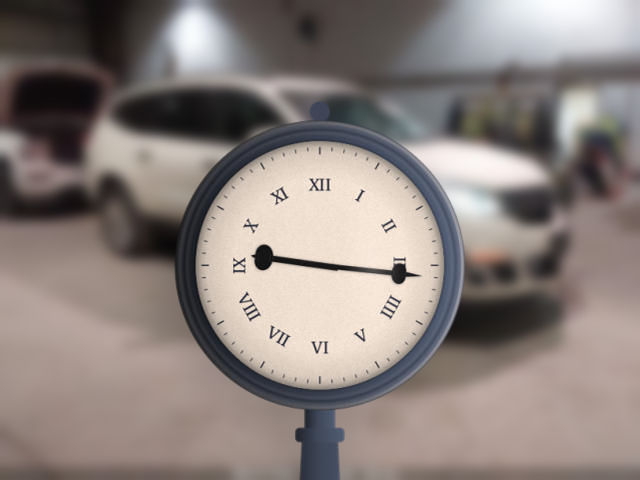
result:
9,16
